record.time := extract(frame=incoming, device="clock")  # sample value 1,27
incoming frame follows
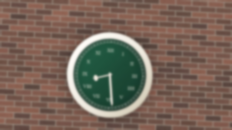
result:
8,29
